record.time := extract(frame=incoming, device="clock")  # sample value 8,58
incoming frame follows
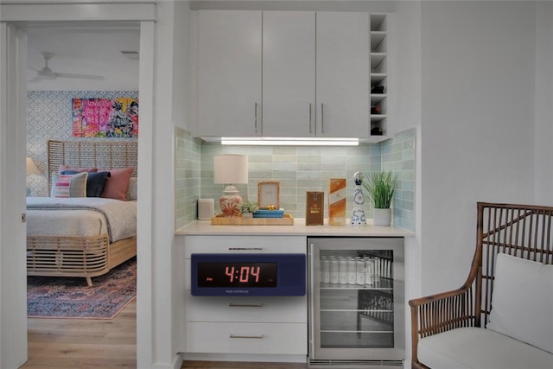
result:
4,04
